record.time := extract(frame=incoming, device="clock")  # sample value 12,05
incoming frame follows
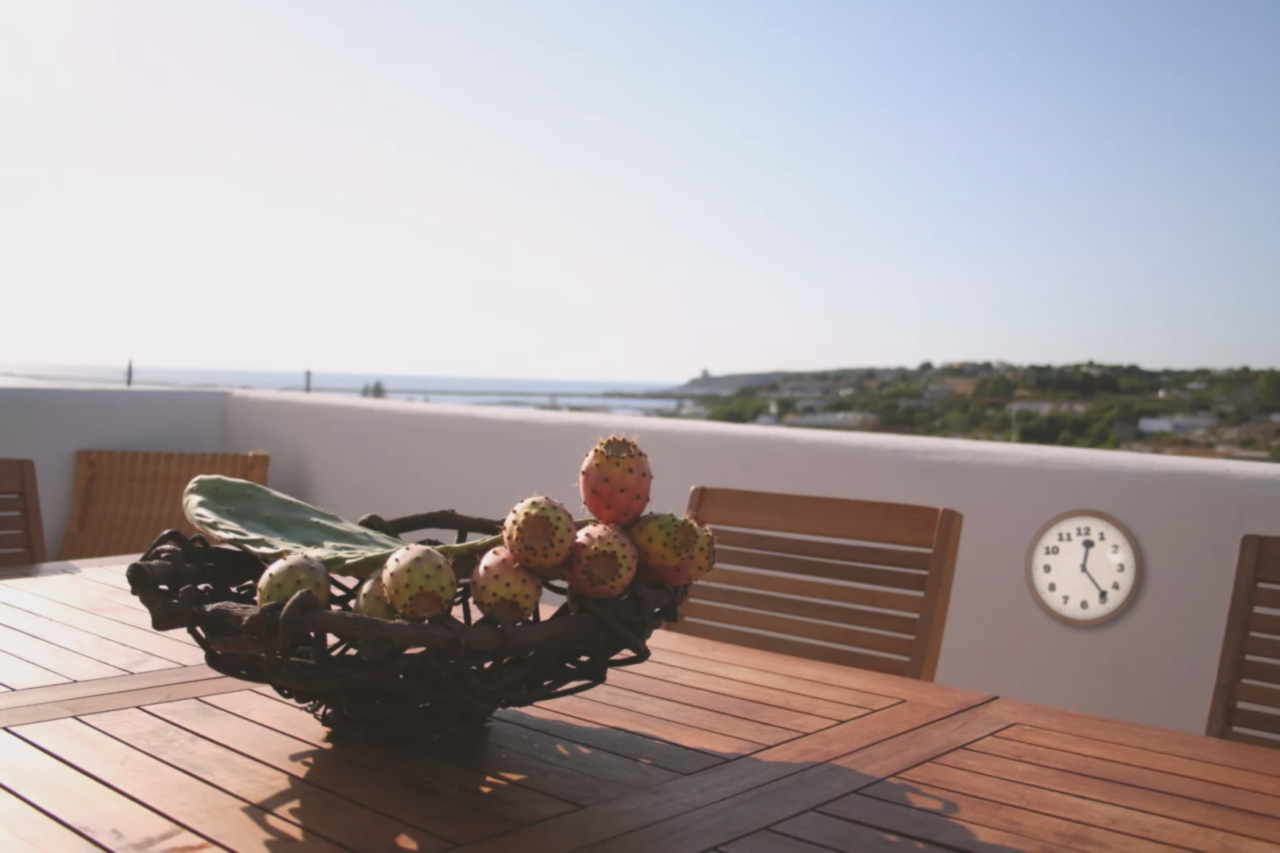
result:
12,24
